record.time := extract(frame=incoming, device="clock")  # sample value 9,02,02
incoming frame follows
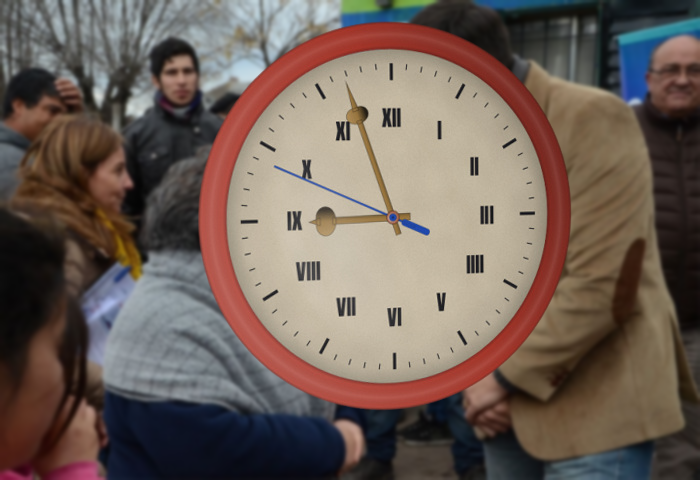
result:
8,56,49
